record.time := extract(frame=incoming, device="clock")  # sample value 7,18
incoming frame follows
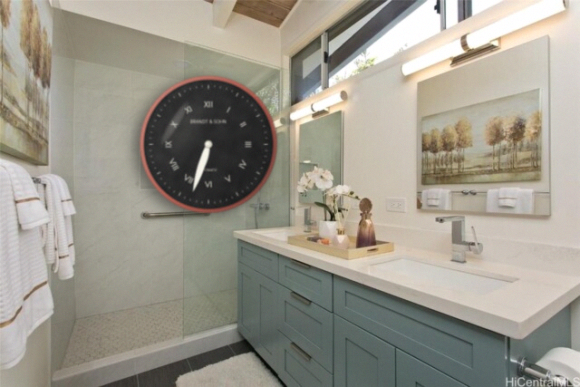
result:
6,33
